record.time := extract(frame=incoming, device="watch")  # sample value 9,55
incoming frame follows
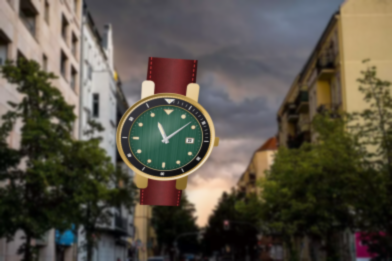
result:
11,08
